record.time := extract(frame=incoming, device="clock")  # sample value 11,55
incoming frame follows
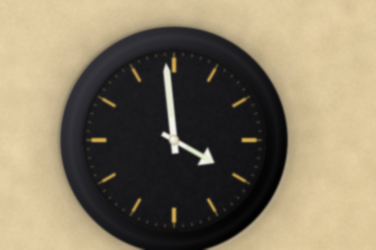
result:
3,59
